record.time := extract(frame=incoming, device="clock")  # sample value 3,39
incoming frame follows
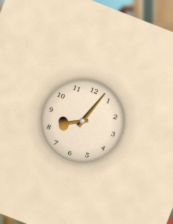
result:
8,03
